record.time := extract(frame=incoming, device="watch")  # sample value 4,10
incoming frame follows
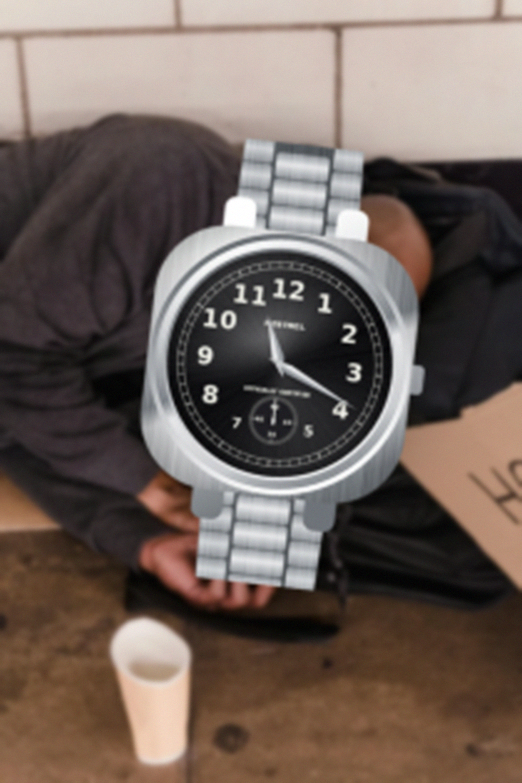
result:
11,19
